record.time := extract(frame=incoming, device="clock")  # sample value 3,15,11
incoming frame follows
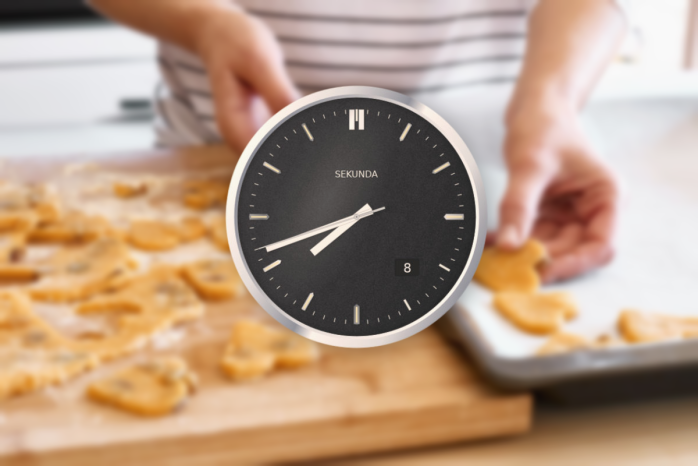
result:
7,41,42
